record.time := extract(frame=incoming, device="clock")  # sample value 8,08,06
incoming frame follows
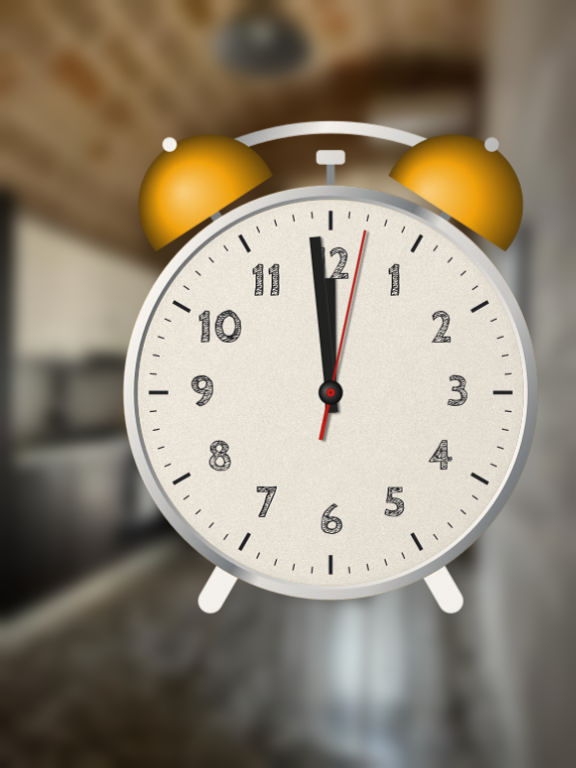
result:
11,59,02
